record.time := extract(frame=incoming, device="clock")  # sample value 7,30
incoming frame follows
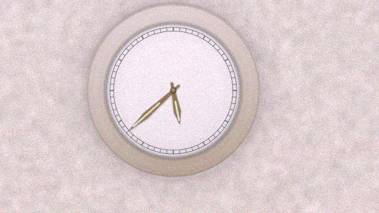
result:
5,38
